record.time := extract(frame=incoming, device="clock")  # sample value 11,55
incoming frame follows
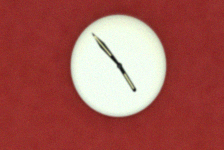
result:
4,53
